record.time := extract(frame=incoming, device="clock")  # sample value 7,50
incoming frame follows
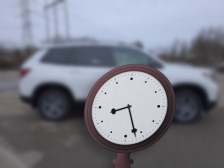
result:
8,27
